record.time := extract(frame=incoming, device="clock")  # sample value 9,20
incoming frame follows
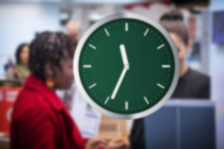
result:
11,34
